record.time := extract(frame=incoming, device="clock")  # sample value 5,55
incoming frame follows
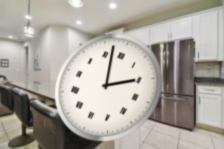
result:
1,57
